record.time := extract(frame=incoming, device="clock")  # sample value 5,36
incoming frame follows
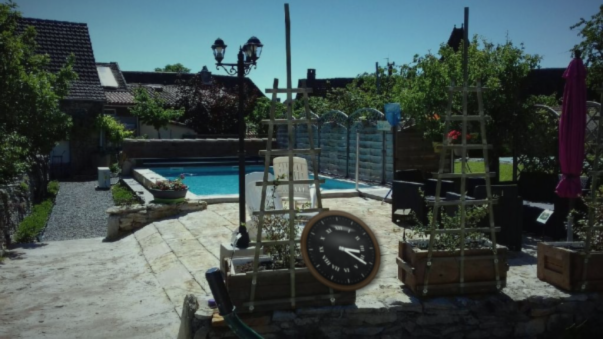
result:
3,21
